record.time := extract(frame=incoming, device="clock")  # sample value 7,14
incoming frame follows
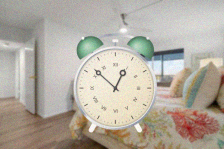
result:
12,52
